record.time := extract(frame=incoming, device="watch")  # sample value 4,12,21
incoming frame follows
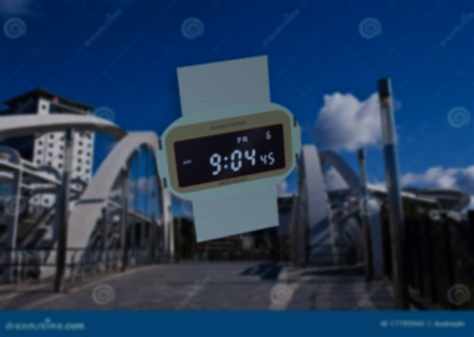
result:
9,04,45
